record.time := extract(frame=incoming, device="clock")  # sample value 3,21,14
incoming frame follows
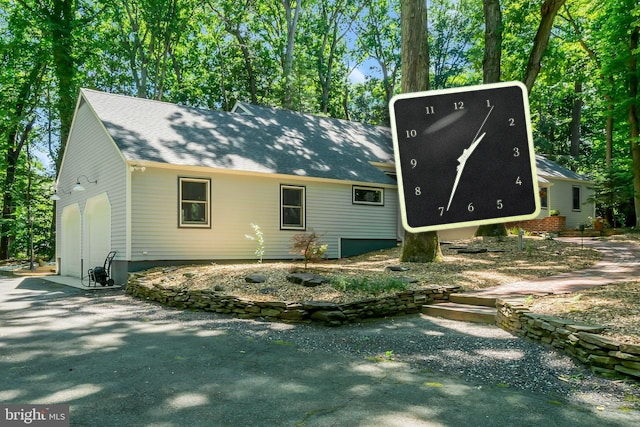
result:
1,34,06
